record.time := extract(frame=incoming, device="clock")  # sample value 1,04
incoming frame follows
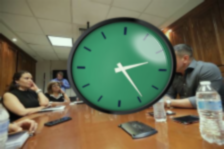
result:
2,24
